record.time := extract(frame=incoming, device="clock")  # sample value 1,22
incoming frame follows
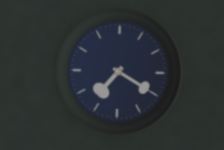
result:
7,20
